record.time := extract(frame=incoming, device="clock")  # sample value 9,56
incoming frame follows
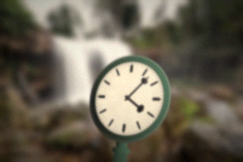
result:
4,07
